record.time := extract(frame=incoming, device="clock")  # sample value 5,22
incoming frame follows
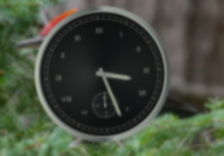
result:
3,27
